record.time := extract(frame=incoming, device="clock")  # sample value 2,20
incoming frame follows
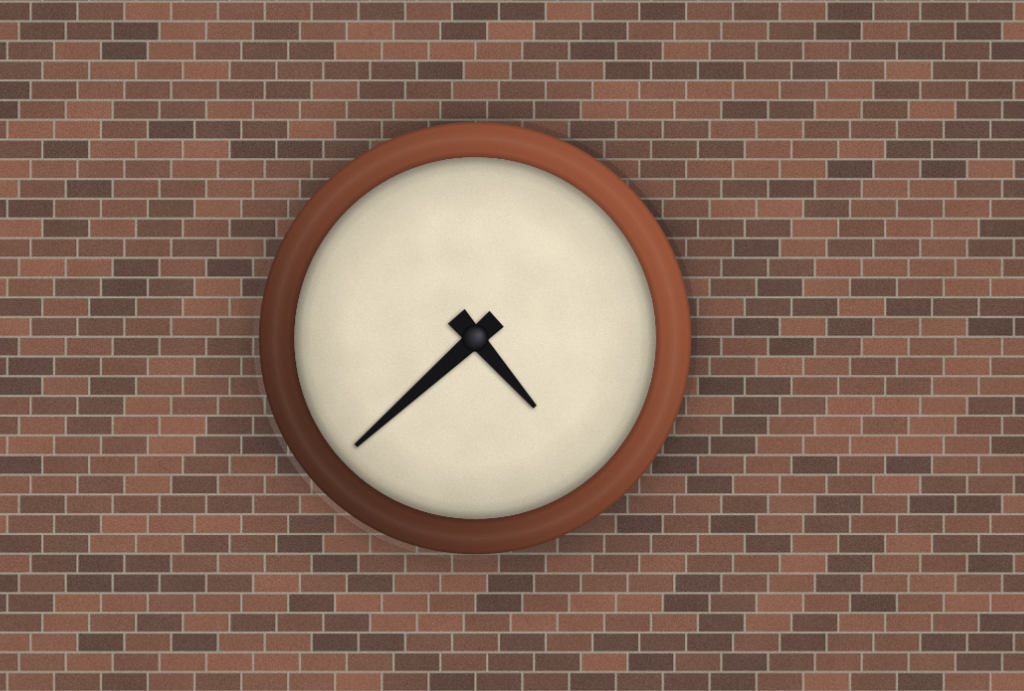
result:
4,38
